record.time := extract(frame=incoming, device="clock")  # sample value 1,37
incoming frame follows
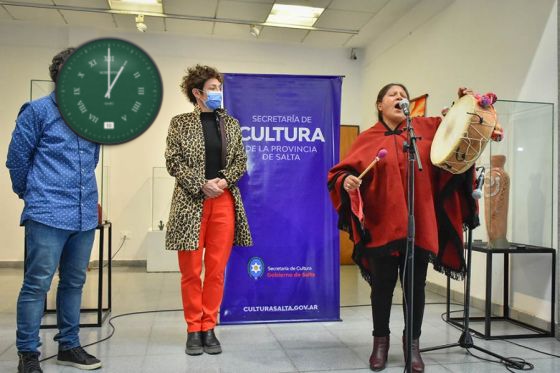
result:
1,00
